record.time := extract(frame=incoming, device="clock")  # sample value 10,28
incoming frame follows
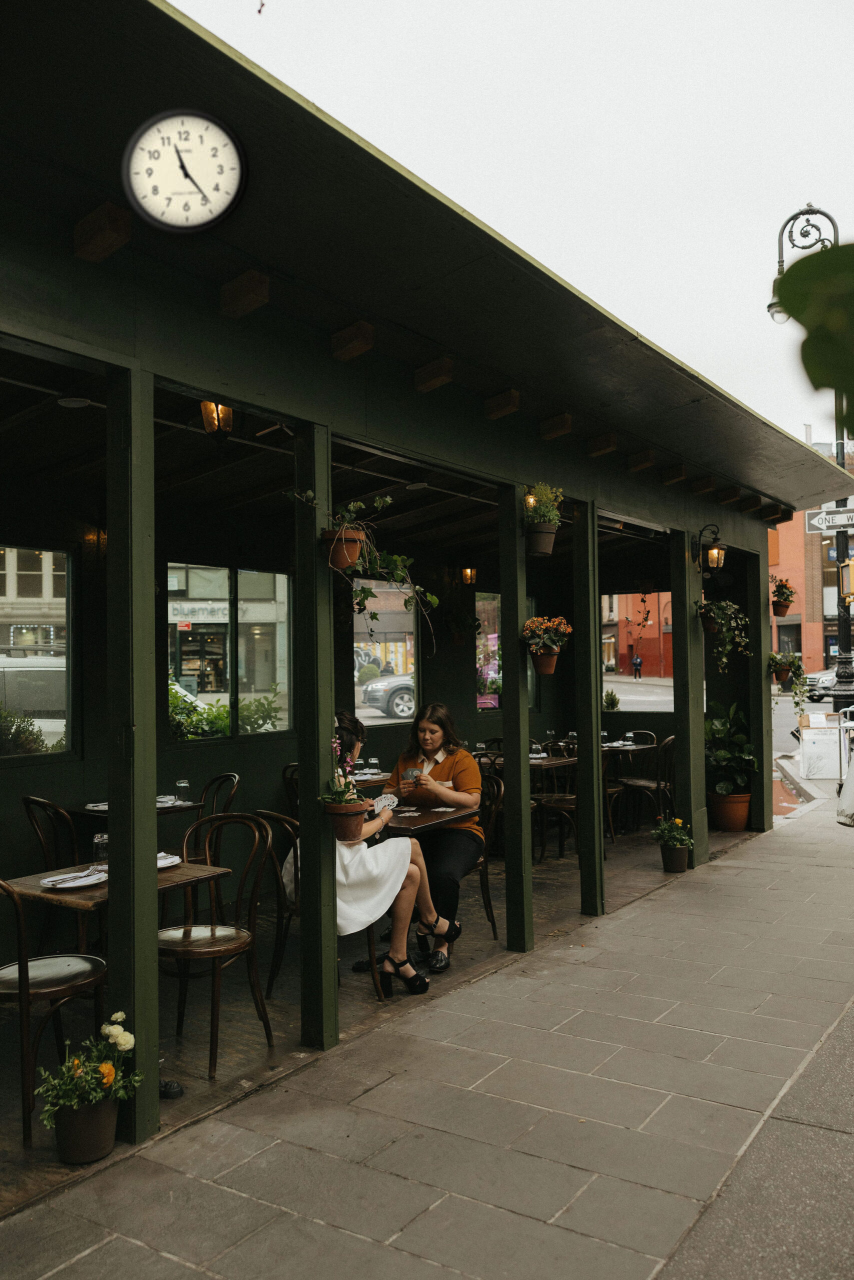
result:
11,24
